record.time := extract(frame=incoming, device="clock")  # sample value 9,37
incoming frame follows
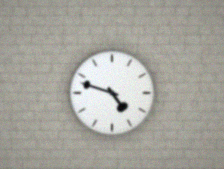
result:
4,48
